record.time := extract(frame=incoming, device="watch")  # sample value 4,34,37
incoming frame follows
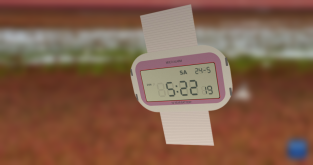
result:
5,22,19
